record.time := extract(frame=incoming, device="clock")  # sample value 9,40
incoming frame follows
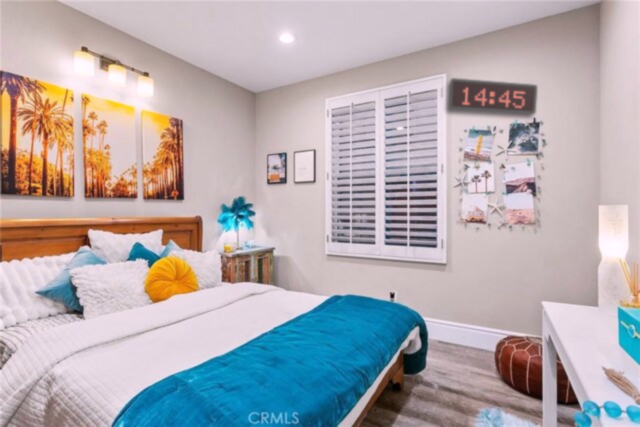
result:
14,45
